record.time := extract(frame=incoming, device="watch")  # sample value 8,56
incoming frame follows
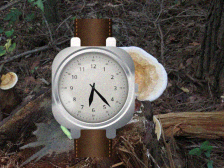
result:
6,23
